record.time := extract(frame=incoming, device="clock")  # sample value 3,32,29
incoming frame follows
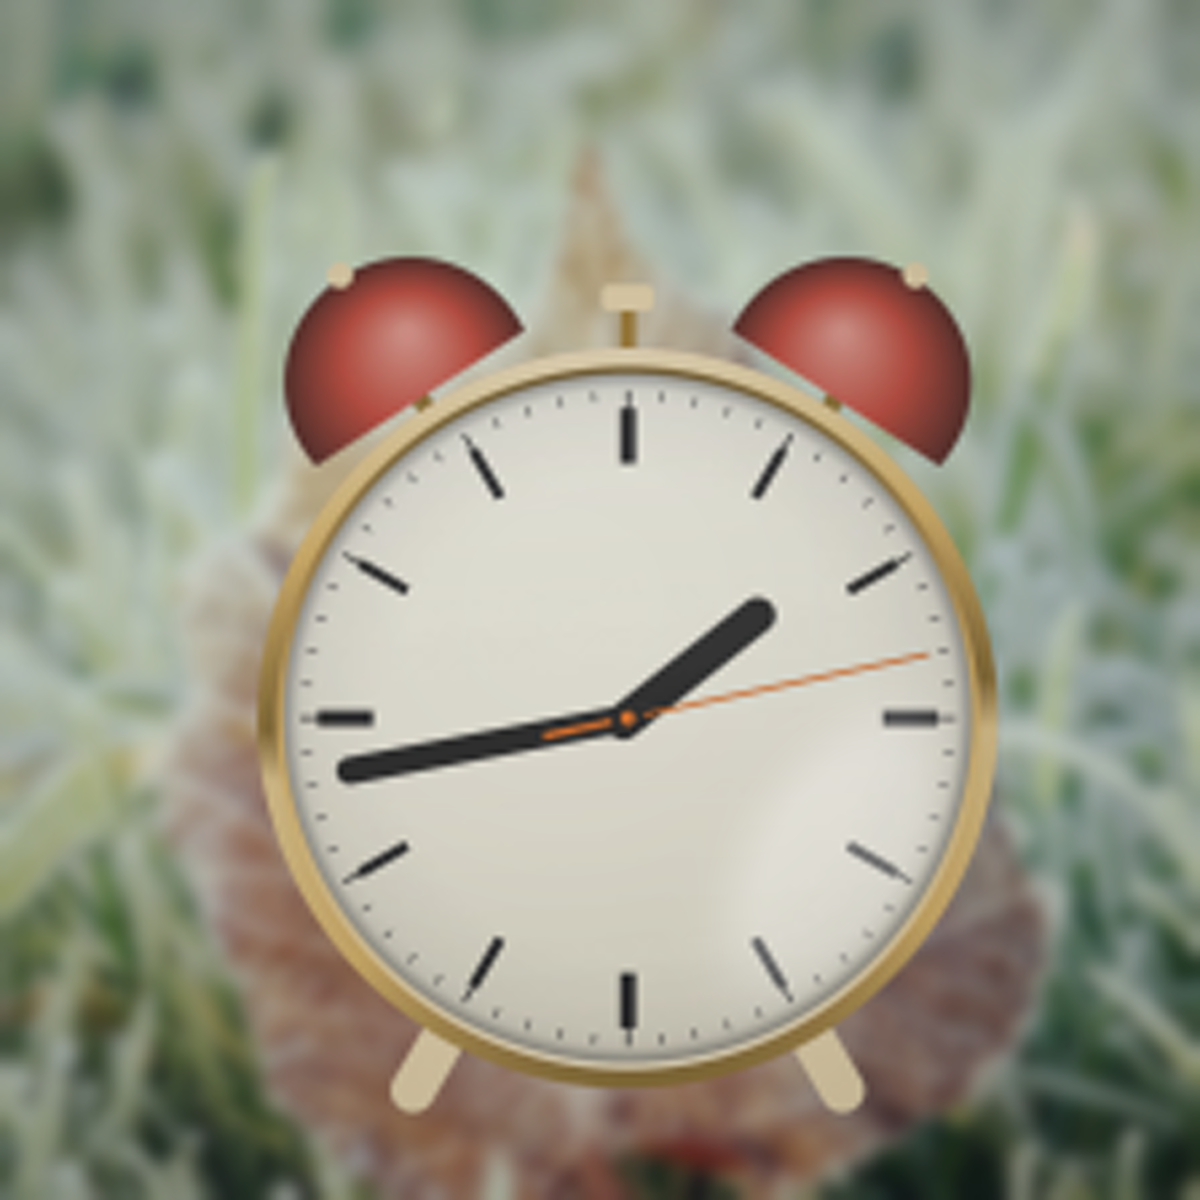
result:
1,43,13
